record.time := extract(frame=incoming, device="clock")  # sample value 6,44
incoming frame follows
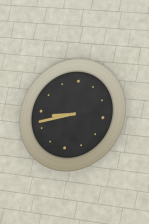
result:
8,42
